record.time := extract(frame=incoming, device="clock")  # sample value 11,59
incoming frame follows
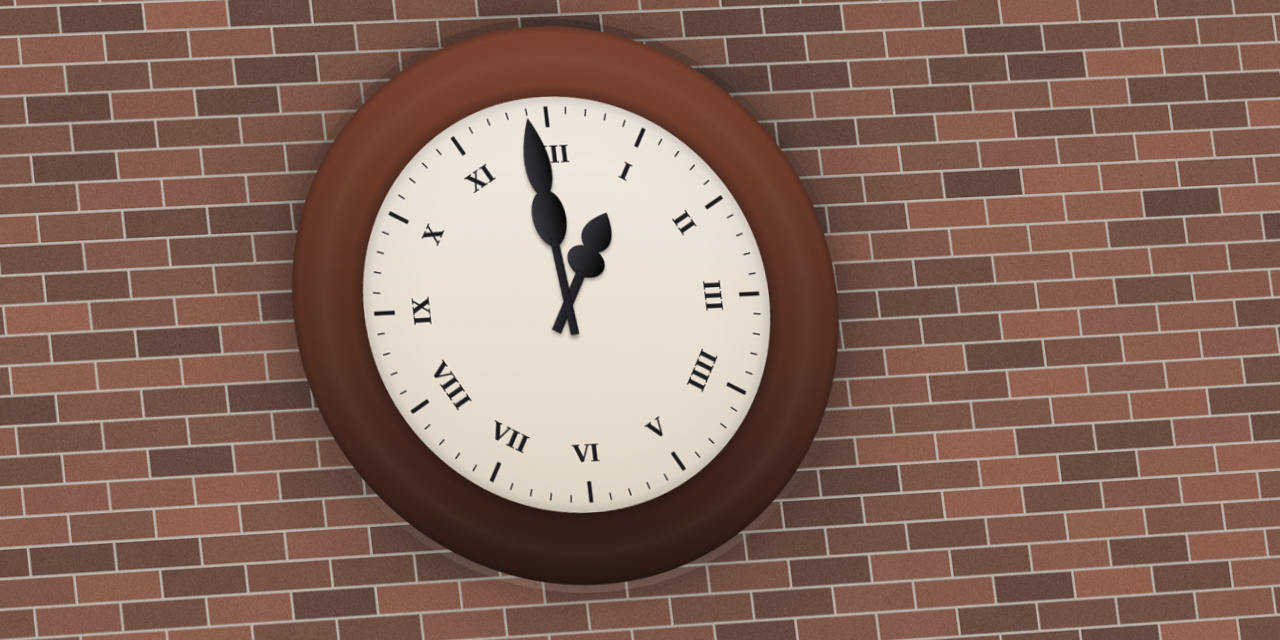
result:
12,59
